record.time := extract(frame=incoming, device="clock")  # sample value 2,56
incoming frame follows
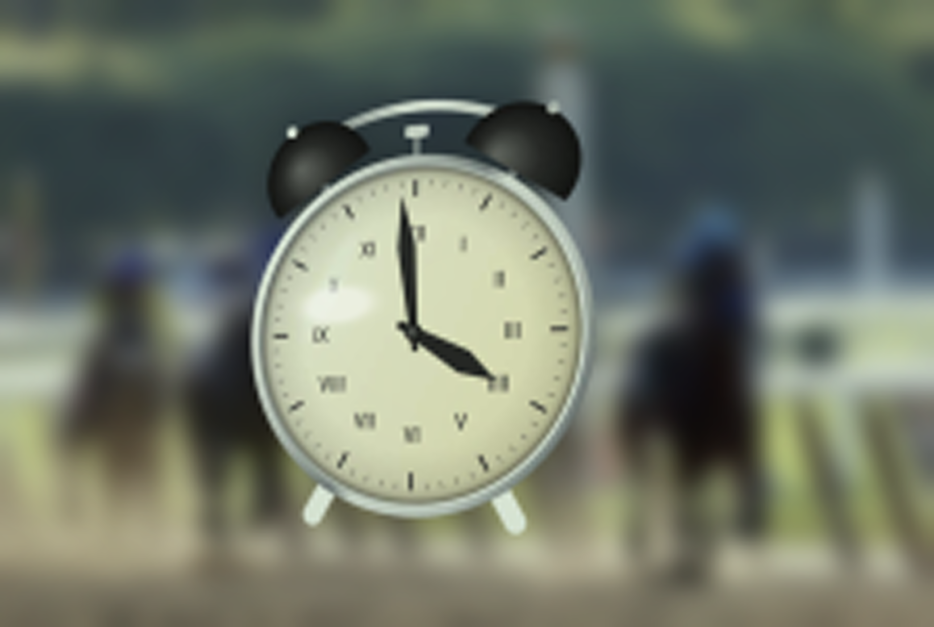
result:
3,59
